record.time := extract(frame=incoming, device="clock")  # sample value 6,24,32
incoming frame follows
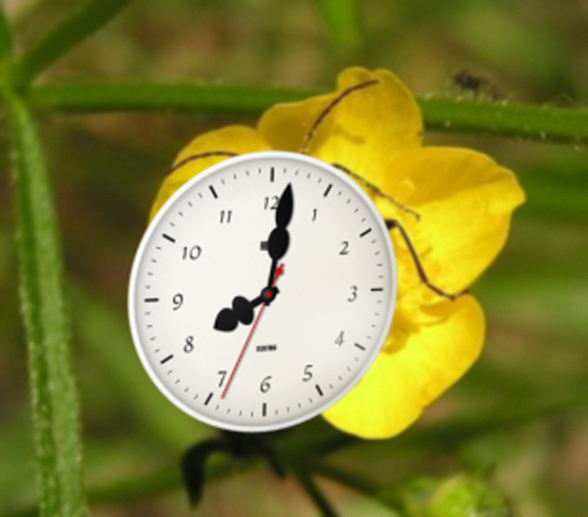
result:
8,01,34
